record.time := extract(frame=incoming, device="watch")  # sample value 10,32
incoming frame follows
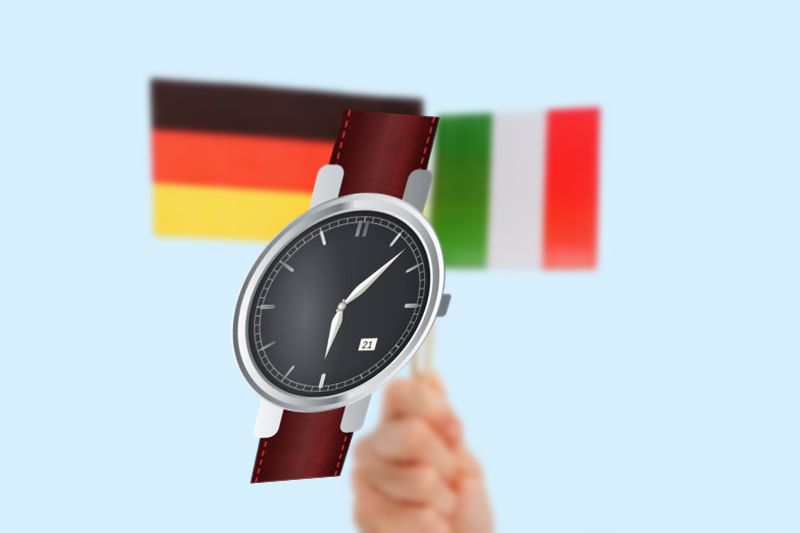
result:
6,07
